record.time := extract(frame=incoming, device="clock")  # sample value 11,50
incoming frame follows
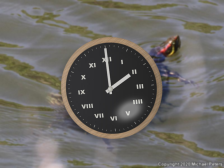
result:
2,00
